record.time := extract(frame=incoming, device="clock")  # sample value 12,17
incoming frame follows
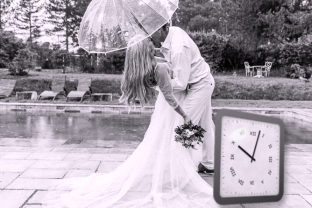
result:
10,03
